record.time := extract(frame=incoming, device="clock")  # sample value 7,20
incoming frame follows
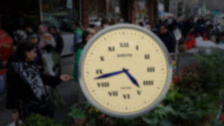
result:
4,43
